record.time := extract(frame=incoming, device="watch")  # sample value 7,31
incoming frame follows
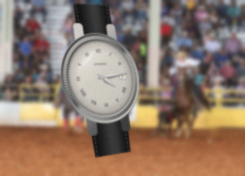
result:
4,14
